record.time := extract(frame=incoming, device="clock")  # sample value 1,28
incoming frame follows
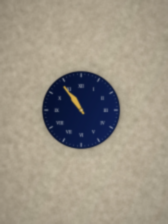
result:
10,54
